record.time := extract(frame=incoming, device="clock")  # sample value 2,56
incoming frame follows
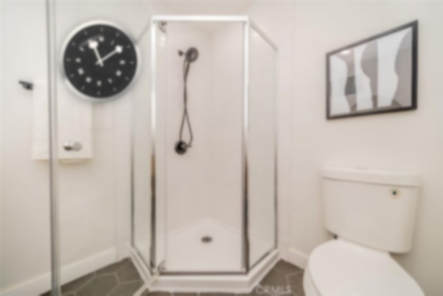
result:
11,09
